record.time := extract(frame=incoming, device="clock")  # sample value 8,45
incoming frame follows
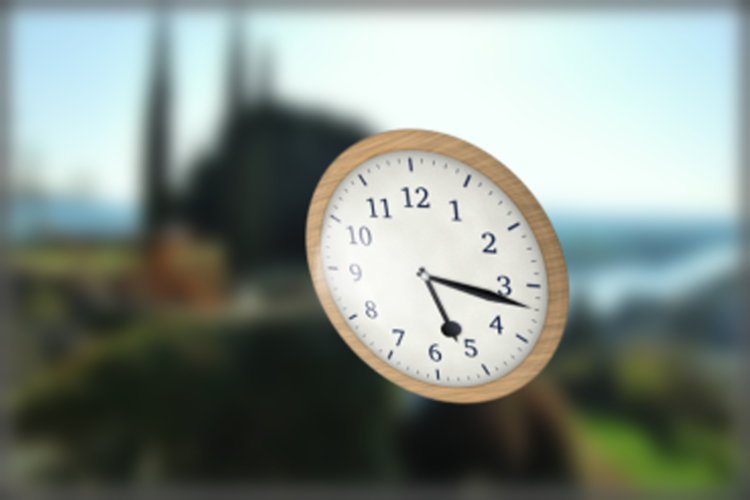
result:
5,17
